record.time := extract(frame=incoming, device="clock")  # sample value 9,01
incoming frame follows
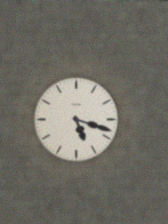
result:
5,18
